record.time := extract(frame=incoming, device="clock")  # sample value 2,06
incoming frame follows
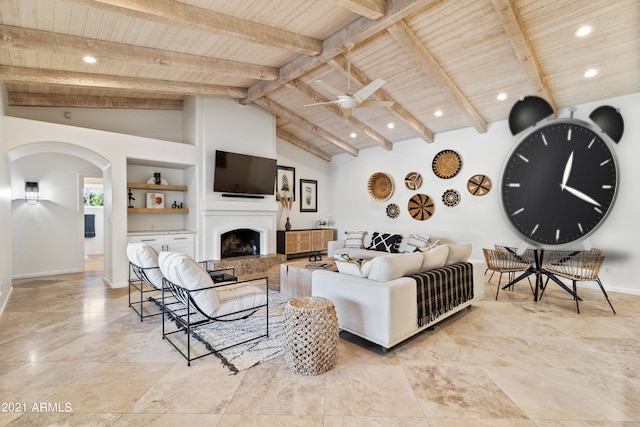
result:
12,19
